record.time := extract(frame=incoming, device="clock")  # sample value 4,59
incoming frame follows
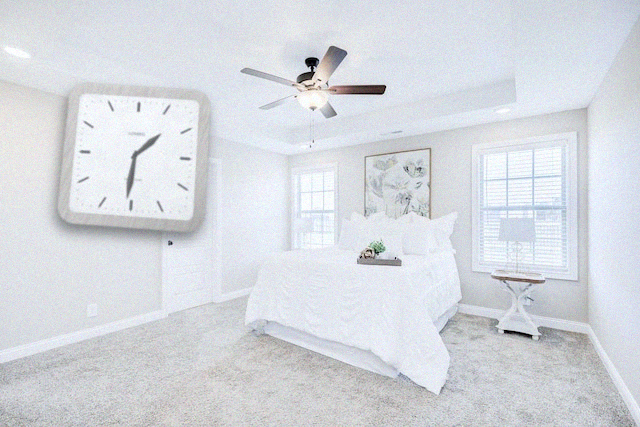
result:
1,31
